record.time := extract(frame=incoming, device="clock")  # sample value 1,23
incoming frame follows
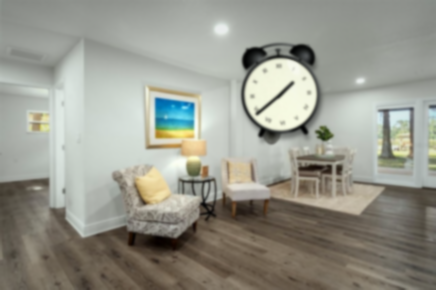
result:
1,39
